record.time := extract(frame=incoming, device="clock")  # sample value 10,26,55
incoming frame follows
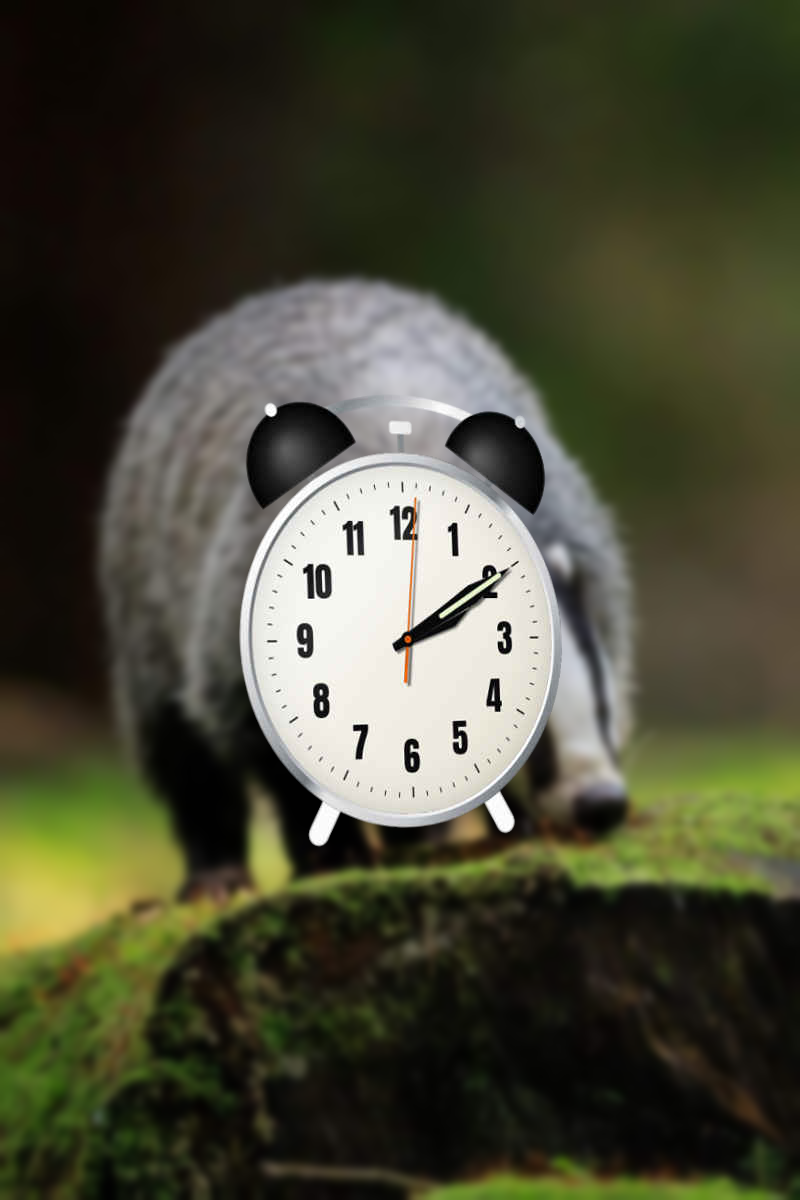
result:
2,10,01
